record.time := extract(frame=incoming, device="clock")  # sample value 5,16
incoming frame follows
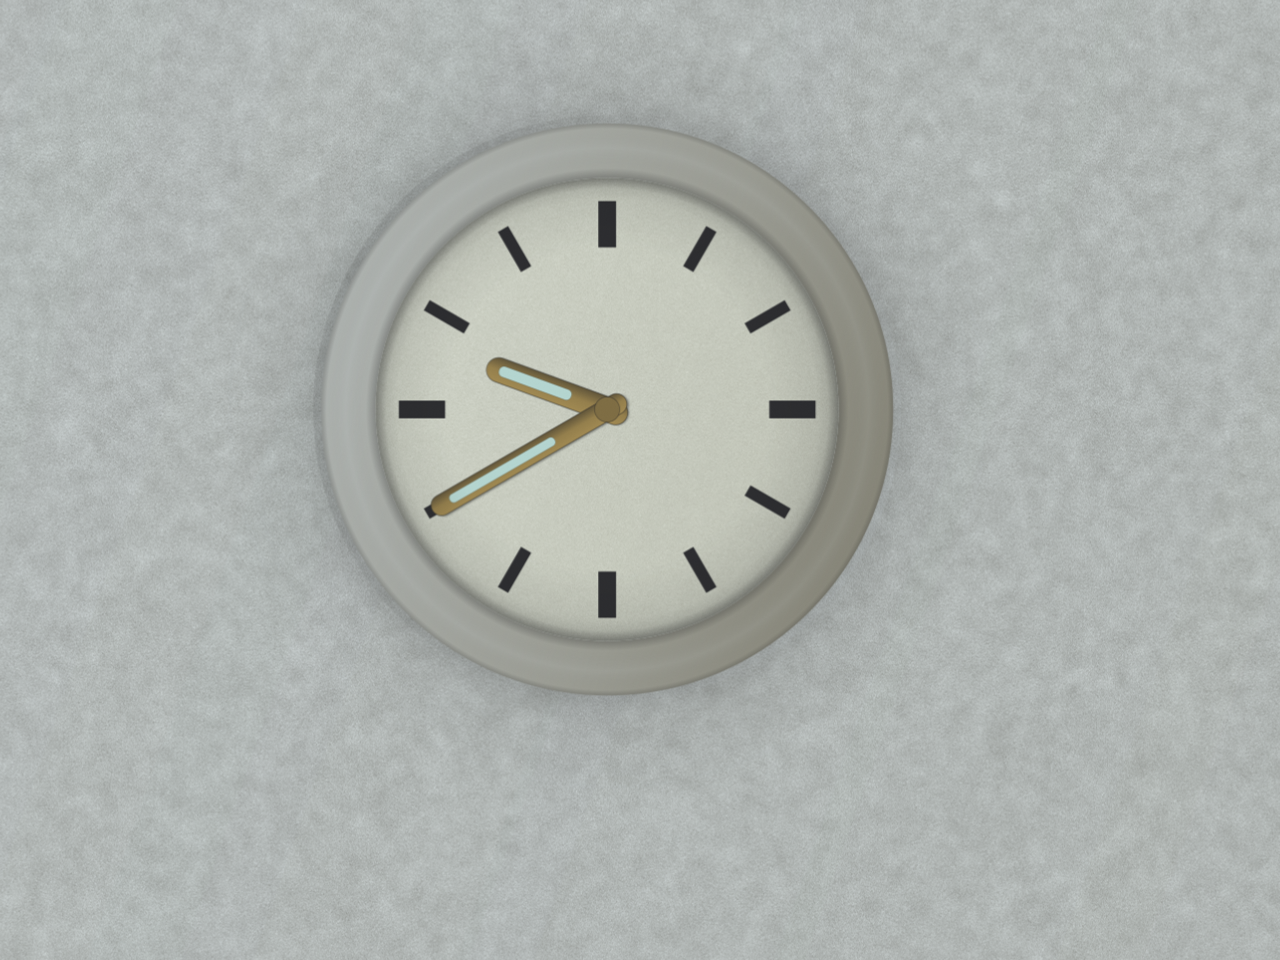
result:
9,40
